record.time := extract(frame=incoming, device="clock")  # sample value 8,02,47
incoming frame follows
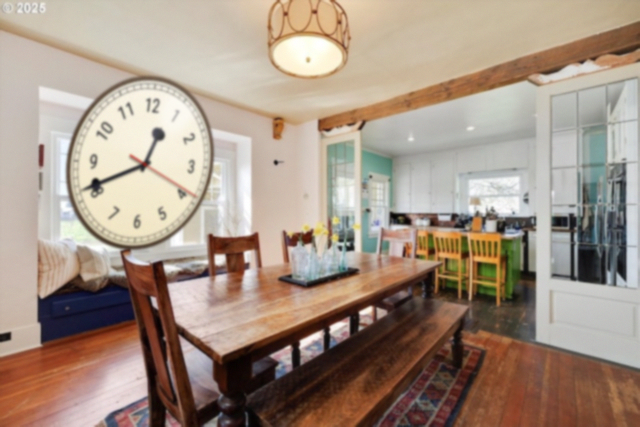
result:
12,41,19
